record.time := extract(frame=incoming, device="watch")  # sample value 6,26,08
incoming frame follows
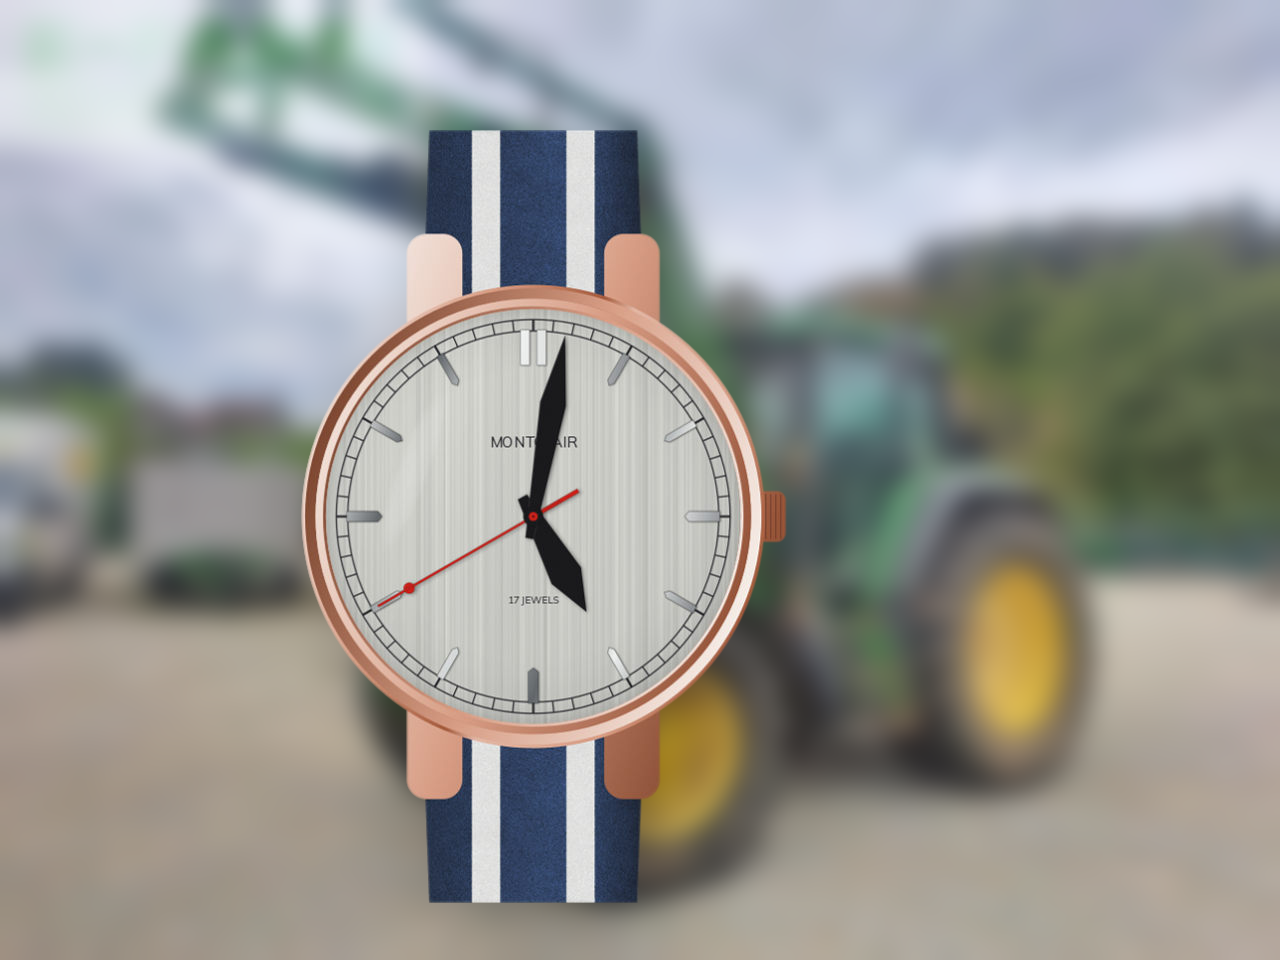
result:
5,01,40
